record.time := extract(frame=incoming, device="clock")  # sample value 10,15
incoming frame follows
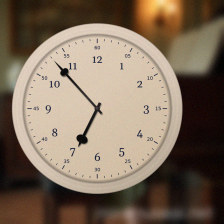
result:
6,53
